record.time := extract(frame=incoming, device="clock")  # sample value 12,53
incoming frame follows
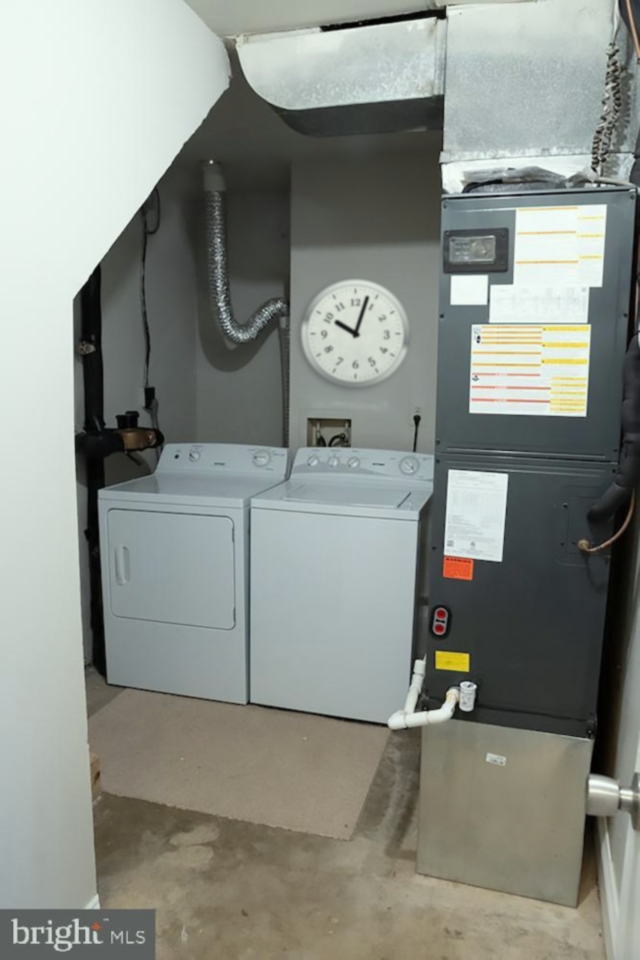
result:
10,03
